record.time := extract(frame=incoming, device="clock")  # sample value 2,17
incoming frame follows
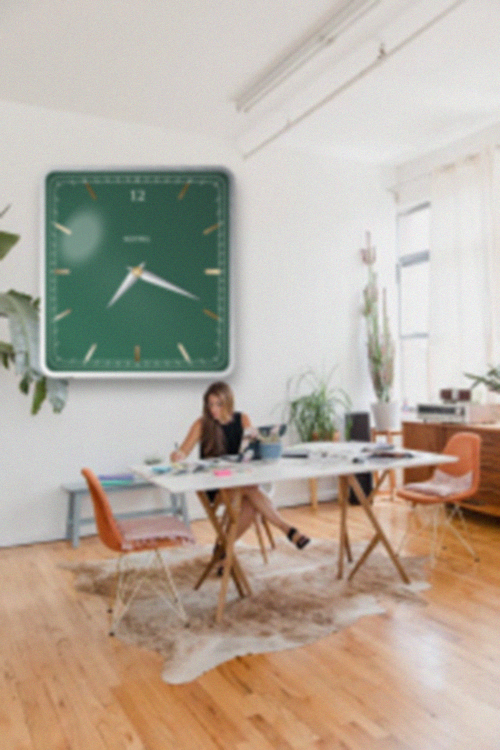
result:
7,19
